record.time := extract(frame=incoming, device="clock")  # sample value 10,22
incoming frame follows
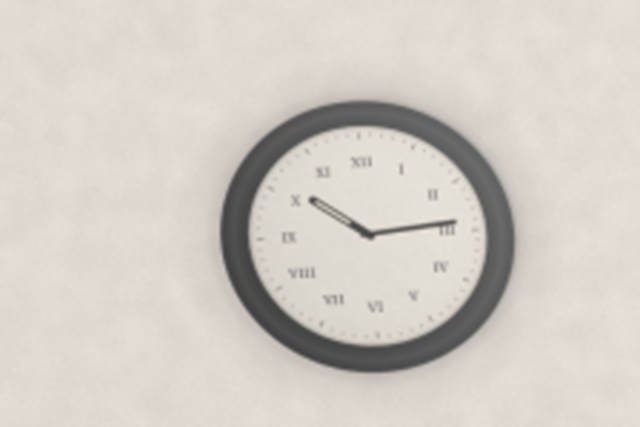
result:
10,14
